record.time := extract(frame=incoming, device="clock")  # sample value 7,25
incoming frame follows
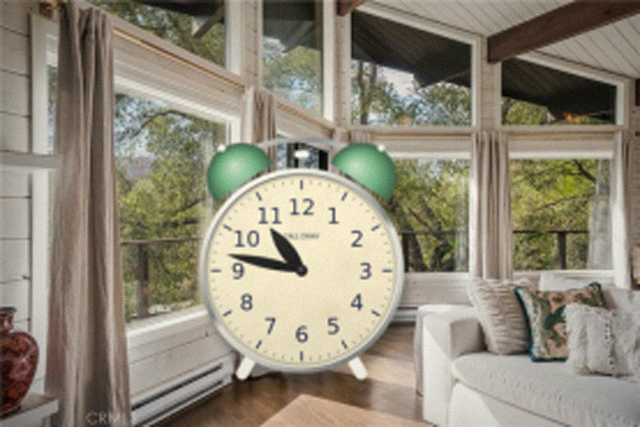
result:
10,47
